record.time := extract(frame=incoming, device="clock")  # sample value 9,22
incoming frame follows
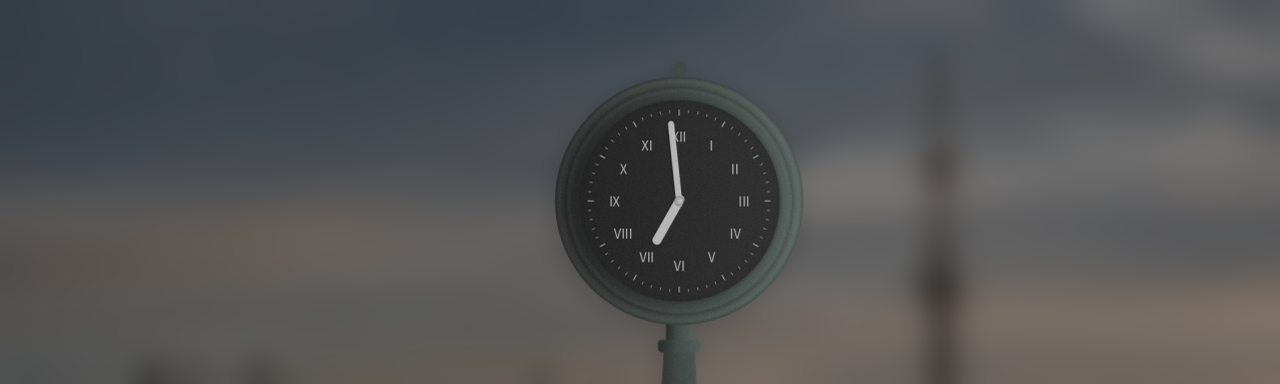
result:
6,59
